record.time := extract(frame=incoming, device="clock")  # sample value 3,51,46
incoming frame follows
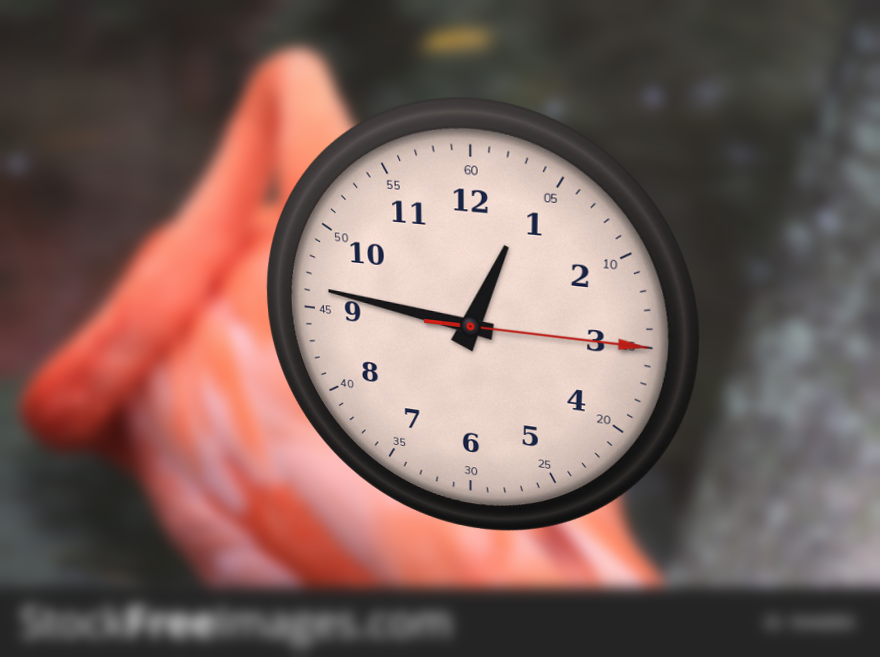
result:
12,46,15
